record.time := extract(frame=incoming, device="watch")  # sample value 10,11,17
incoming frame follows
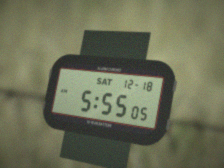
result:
5,55,05
